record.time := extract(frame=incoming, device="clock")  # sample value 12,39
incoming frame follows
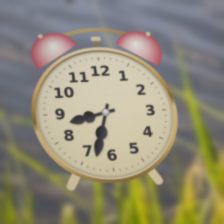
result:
8,33
